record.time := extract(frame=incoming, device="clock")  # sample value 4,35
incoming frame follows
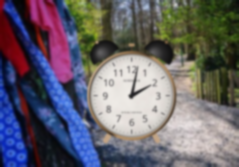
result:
2,02
